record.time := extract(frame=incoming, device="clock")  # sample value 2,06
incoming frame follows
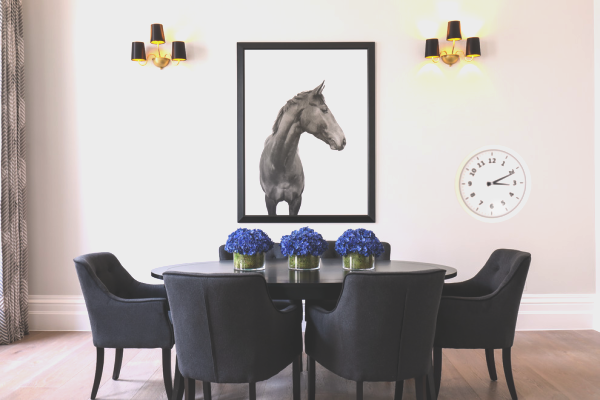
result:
3,11
